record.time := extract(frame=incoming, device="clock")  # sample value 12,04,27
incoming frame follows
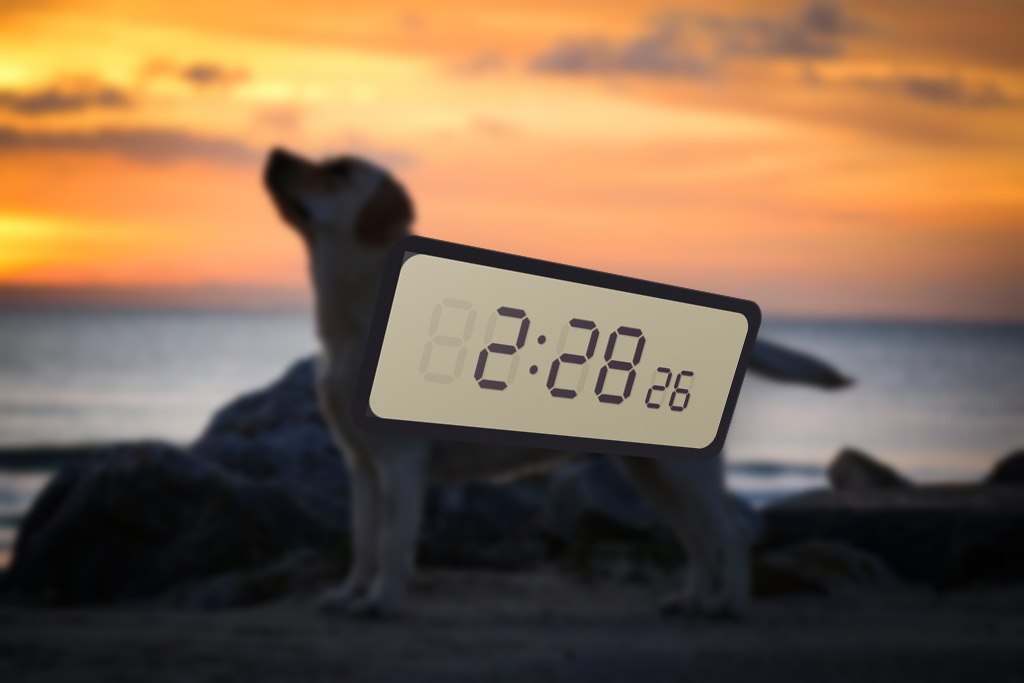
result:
2,28,26
